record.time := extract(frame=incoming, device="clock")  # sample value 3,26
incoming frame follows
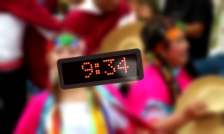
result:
9,34
